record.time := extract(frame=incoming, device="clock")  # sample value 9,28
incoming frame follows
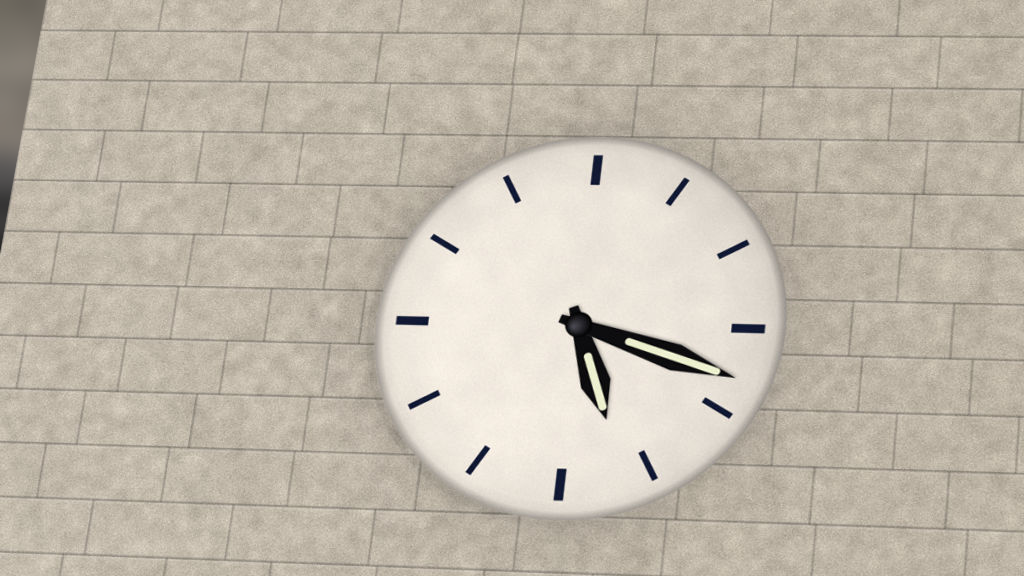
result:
5,18
